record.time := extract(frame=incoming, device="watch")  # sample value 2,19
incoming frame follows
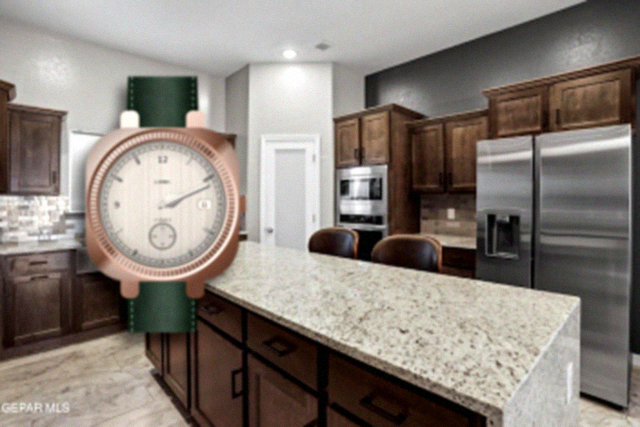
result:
2,11
